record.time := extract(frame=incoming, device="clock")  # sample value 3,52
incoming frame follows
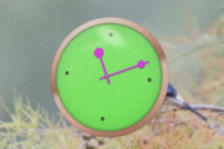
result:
11,11
